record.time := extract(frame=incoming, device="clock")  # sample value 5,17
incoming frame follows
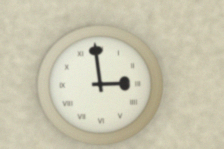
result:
2,59
